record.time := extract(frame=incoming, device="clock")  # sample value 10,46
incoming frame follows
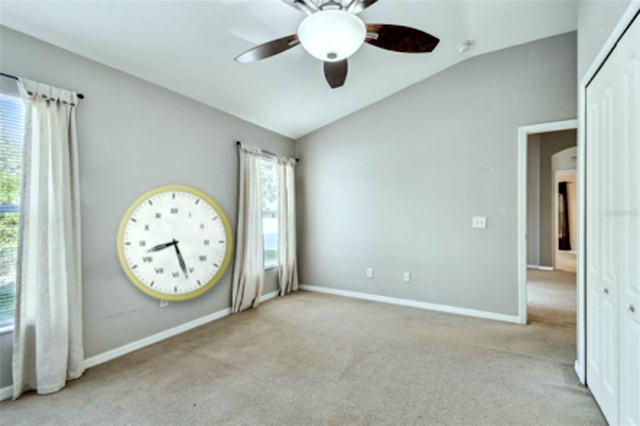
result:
8,27
